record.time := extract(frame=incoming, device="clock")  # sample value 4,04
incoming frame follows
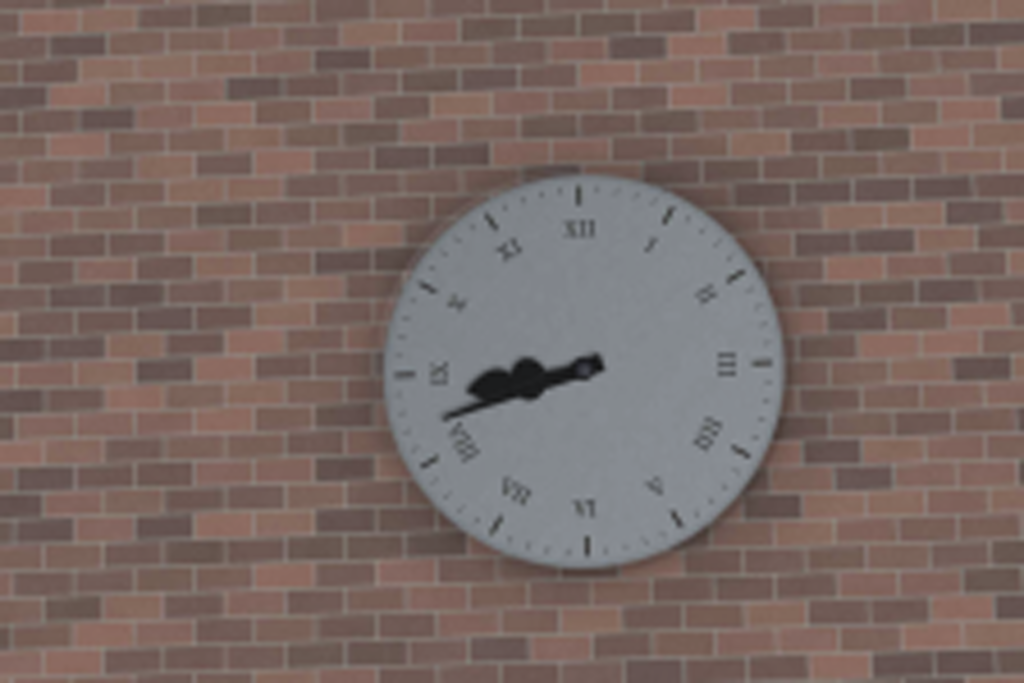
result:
8,42
